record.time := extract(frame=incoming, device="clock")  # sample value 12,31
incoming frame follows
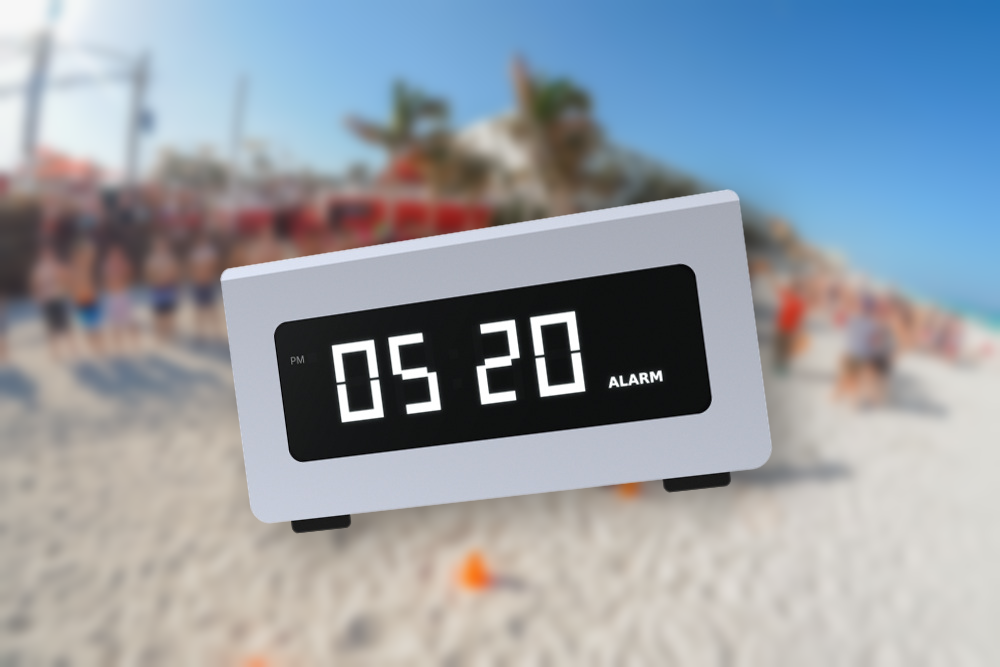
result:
5,20
